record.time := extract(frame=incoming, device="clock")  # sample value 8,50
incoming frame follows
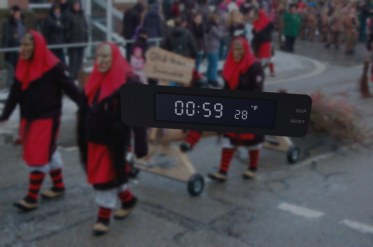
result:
0,59
